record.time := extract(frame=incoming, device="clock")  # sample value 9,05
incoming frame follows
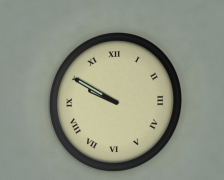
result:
9,50
